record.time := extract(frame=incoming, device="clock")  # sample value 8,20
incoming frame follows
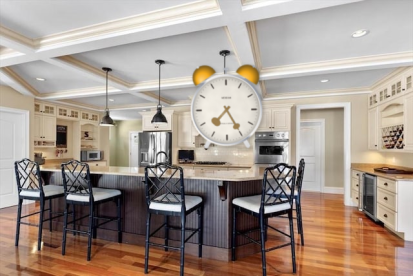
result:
7,25
